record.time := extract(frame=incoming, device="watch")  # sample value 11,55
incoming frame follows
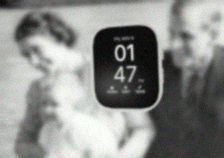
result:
1,47
